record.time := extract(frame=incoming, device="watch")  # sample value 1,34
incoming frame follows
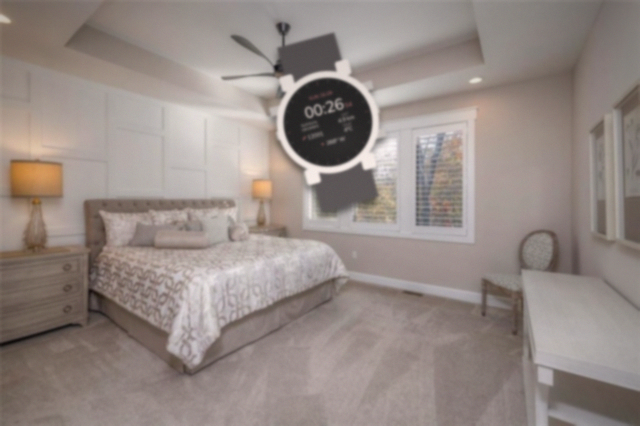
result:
0,26
